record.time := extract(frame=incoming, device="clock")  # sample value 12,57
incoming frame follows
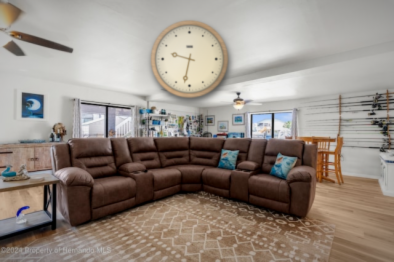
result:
9,32
